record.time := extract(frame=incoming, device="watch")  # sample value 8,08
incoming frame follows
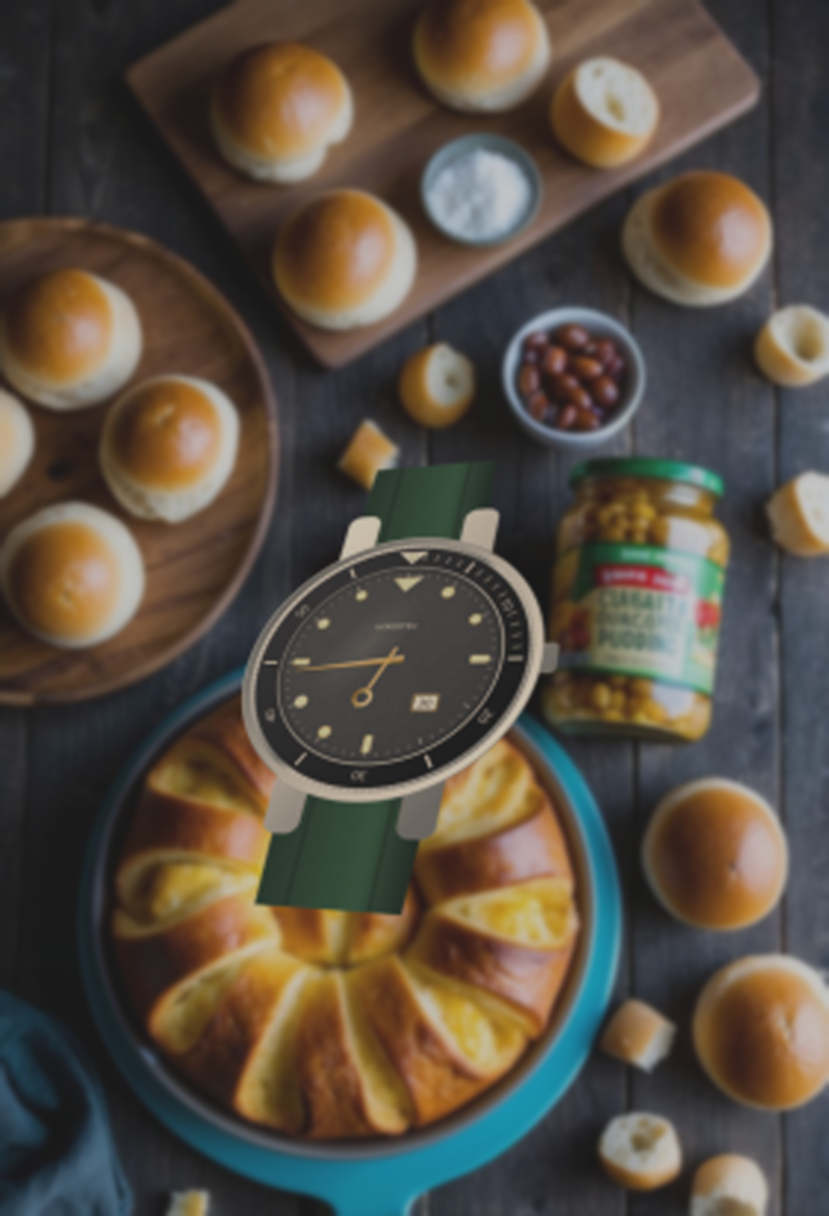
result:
6,44
